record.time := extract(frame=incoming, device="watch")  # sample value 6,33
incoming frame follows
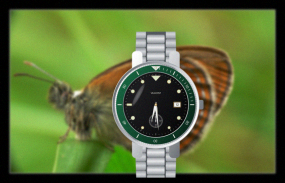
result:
6,29
